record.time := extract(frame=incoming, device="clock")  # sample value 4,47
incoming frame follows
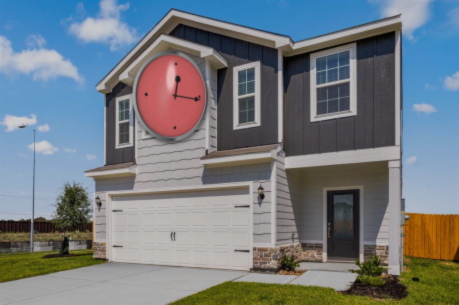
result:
12,16
